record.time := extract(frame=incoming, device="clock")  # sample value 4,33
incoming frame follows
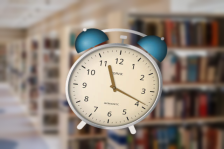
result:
11,19
